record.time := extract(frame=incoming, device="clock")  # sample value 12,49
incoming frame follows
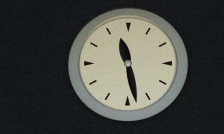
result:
11,28
